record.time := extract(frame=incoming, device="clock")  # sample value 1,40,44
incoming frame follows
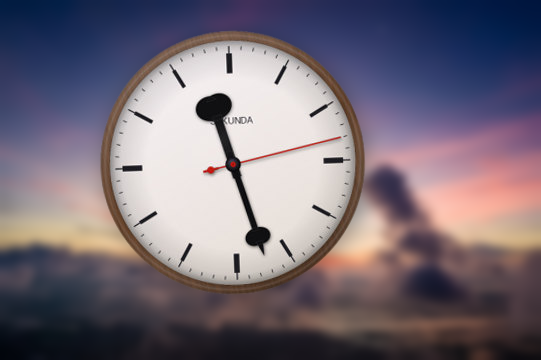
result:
11,27,13
